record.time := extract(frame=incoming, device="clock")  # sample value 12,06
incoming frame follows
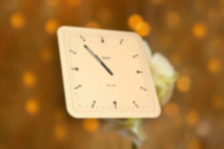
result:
10,54
